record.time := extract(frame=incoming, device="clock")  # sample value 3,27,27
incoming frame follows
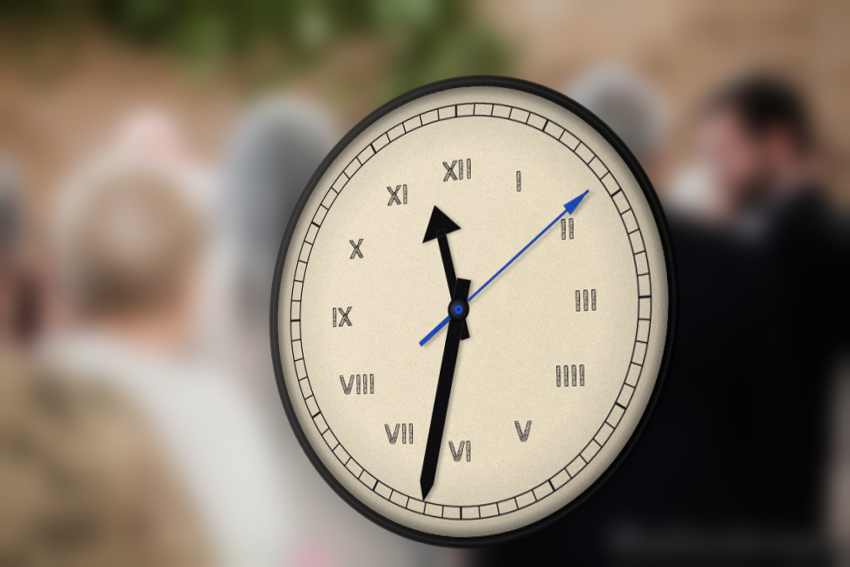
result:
11,32,09
